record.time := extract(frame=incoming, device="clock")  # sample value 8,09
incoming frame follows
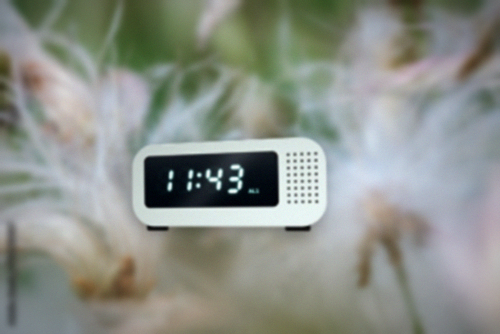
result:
11,43
